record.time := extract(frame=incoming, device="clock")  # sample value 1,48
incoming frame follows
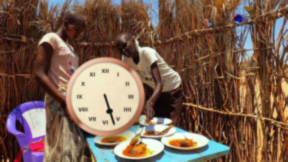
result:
5,27
